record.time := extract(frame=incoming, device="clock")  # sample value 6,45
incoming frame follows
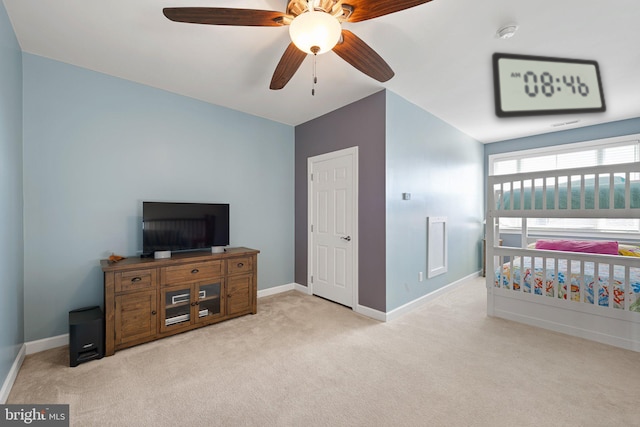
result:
8,46
